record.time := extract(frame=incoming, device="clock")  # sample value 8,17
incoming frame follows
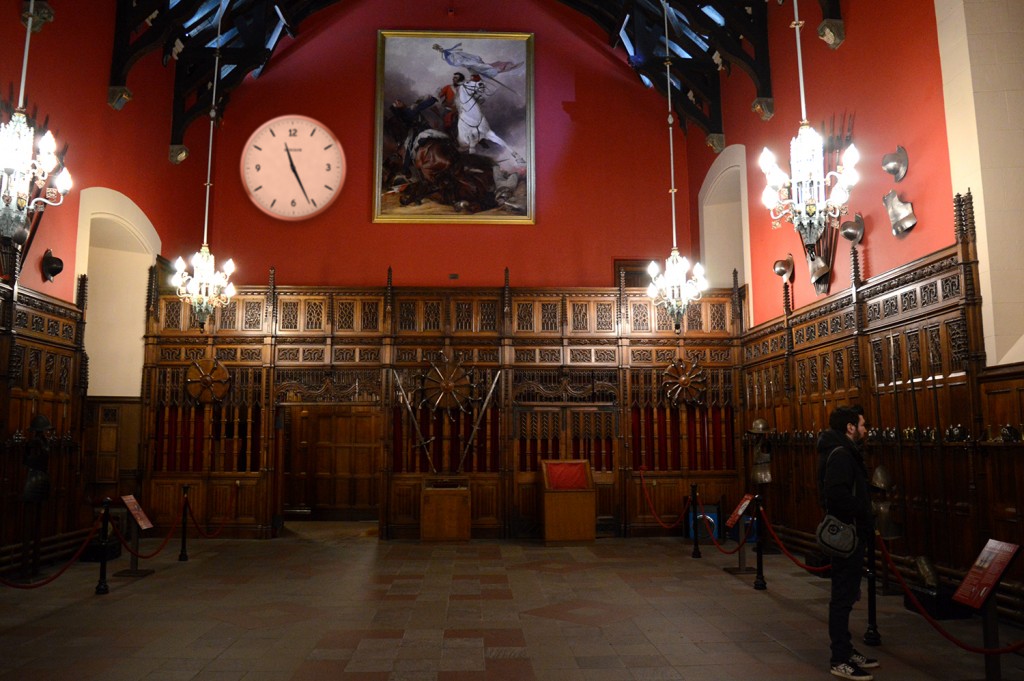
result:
11,26
